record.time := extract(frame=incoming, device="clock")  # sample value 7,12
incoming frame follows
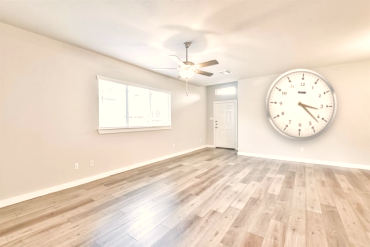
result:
3,22
